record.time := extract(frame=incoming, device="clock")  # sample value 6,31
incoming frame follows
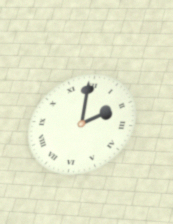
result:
1,59
